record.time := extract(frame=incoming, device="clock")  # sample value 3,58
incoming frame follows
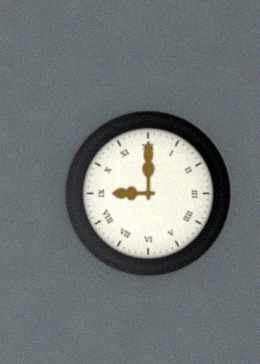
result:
9,00
